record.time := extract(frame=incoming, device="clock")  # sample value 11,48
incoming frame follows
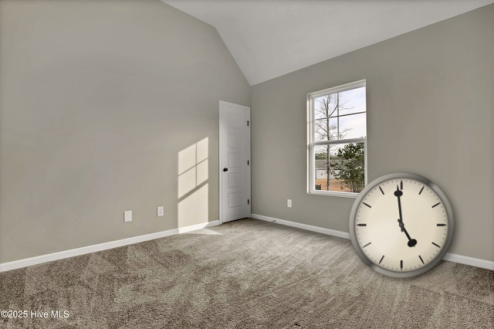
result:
4,59
